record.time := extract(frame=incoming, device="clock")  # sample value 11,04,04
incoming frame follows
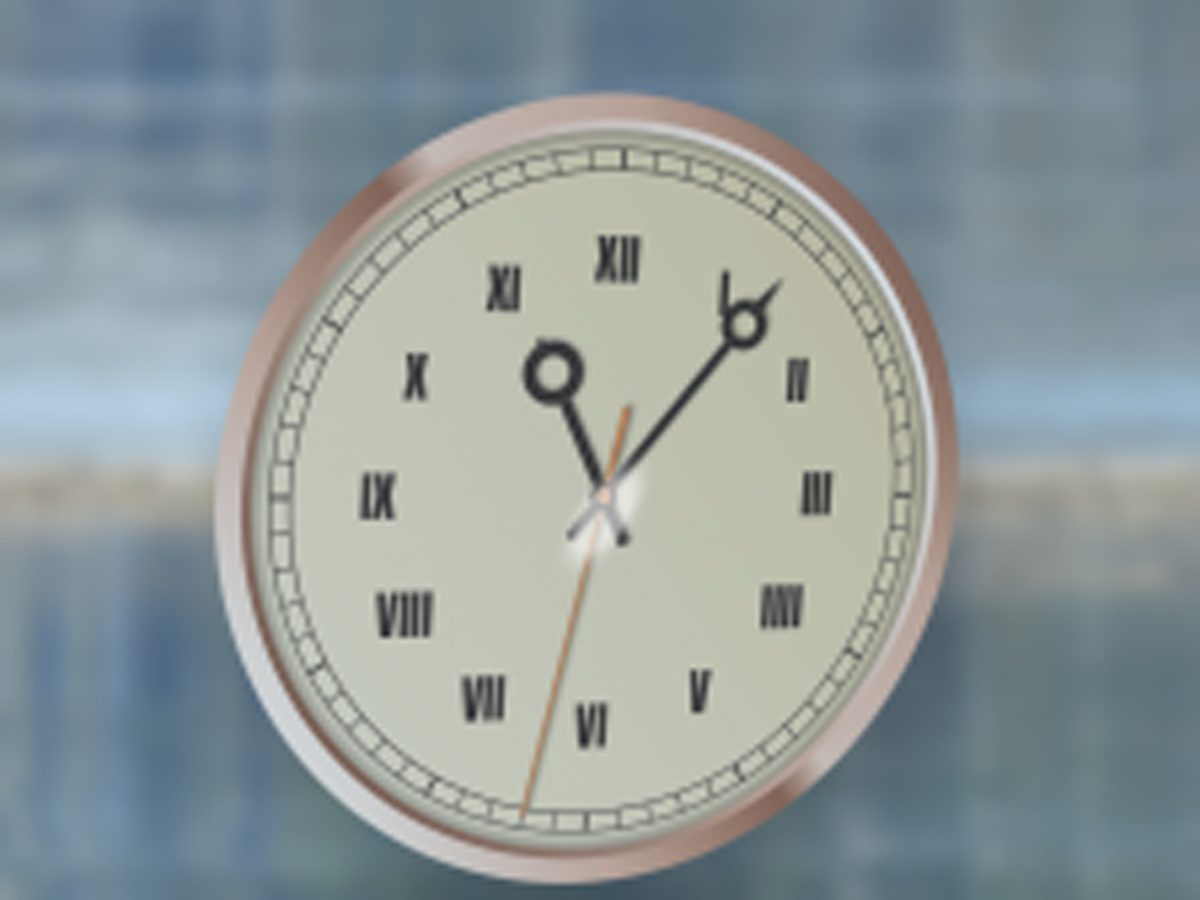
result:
11,06,32
